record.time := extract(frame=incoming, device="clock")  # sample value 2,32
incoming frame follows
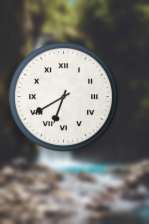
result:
6,40
